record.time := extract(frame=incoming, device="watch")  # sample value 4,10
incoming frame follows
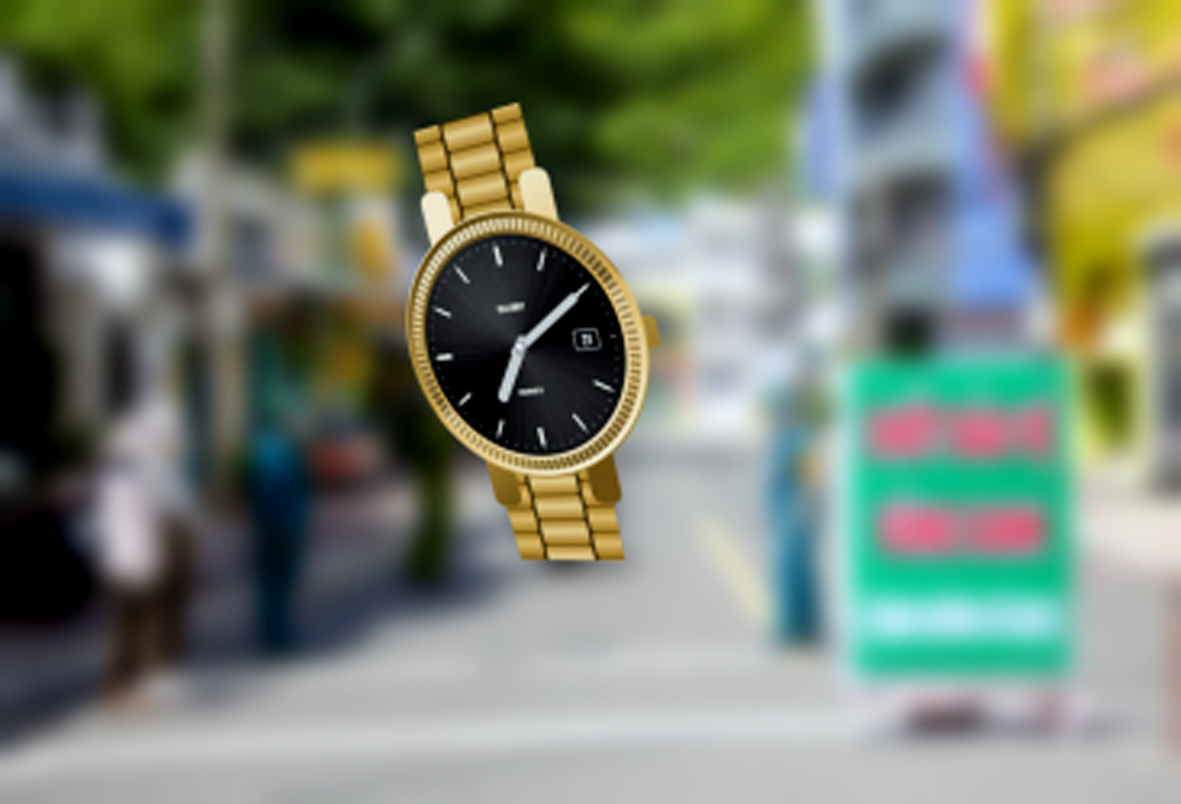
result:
7,10
